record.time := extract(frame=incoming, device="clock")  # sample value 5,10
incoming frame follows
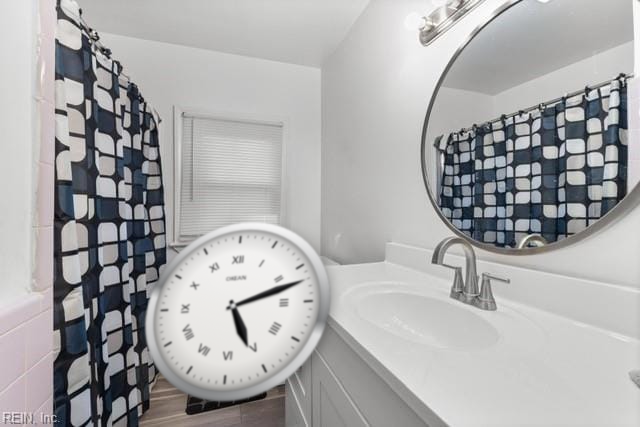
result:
5,12
